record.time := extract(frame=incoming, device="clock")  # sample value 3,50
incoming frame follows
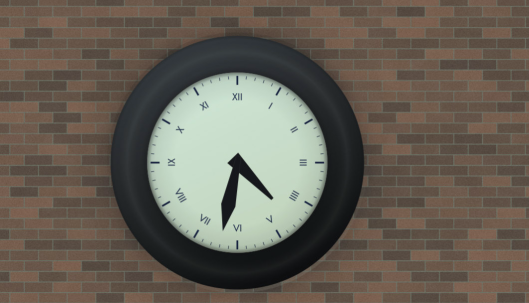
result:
4,32
